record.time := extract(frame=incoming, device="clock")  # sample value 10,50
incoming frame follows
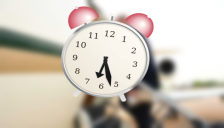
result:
6,27
